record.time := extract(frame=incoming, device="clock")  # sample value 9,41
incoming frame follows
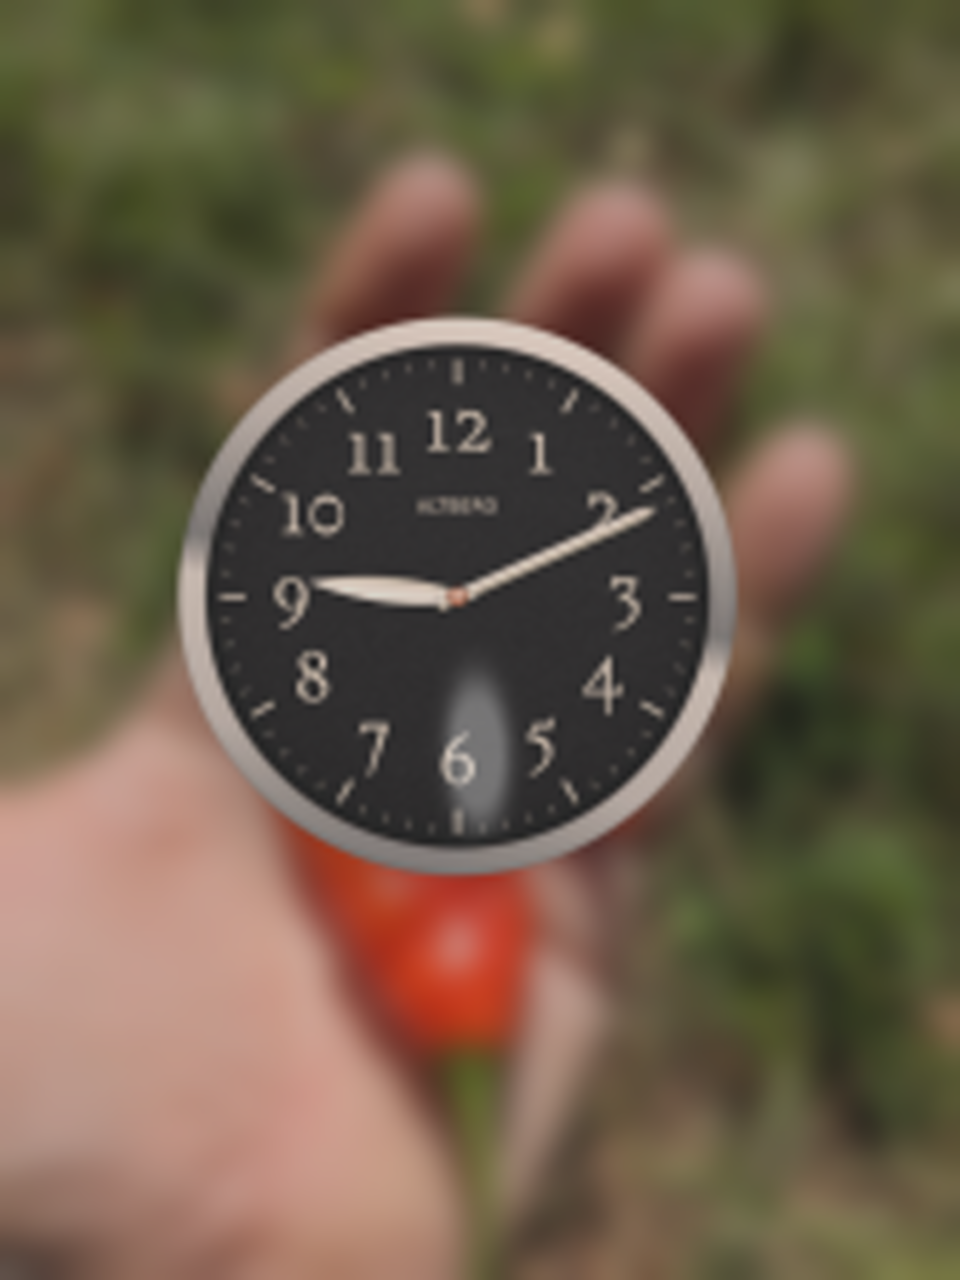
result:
9,11
